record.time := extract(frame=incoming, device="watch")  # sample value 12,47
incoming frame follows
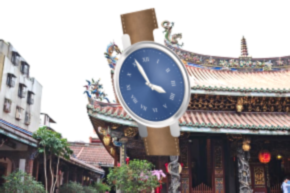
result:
3,56
